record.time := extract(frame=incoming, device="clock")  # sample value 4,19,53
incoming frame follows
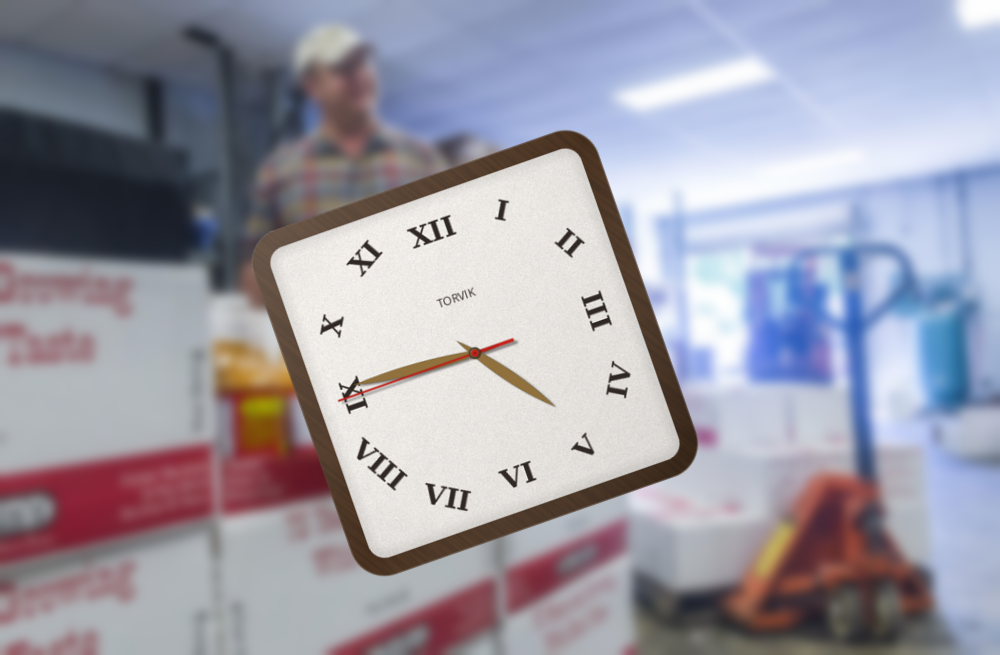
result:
4,45,45
